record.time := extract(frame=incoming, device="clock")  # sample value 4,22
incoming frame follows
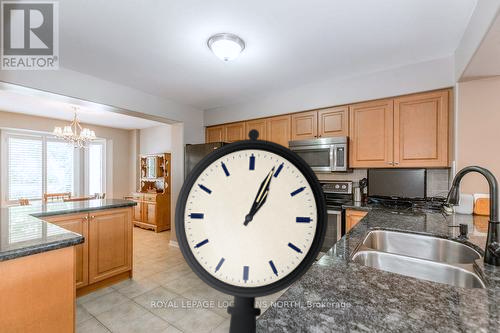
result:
1,04
